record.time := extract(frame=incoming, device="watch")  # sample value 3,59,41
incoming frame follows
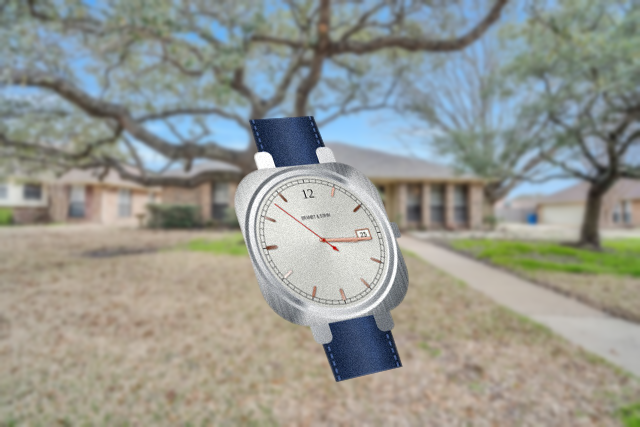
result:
3,15,53
